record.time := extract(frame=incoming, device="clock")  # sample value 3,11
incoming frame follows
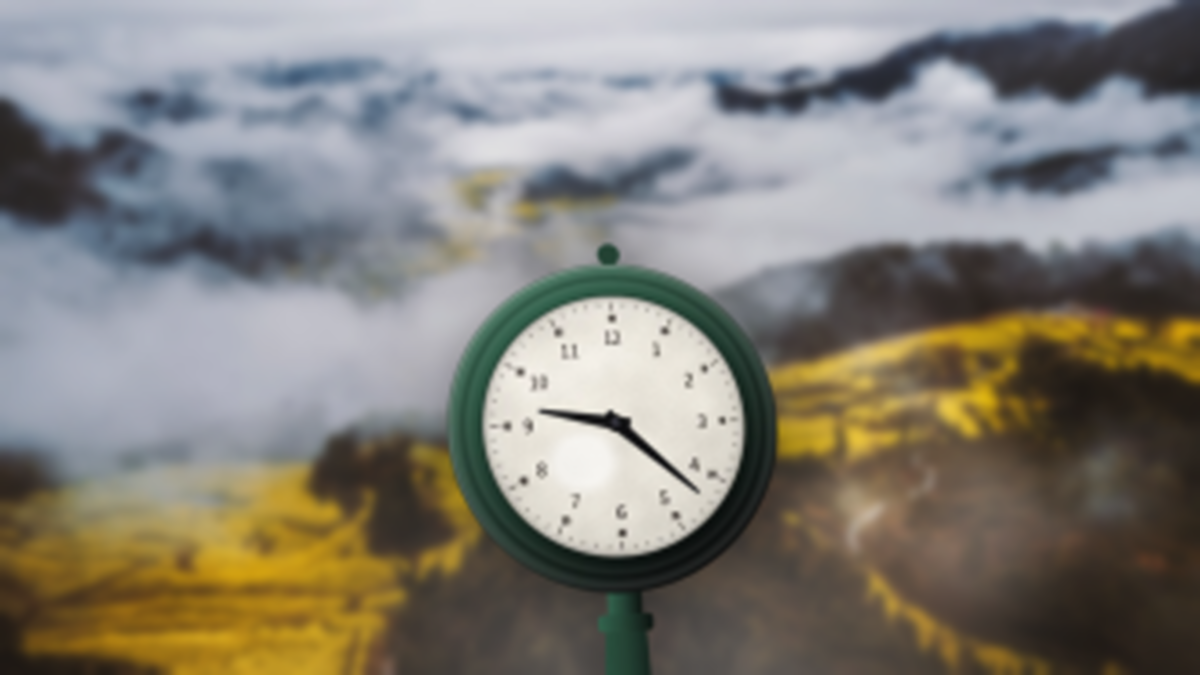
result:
9,22
